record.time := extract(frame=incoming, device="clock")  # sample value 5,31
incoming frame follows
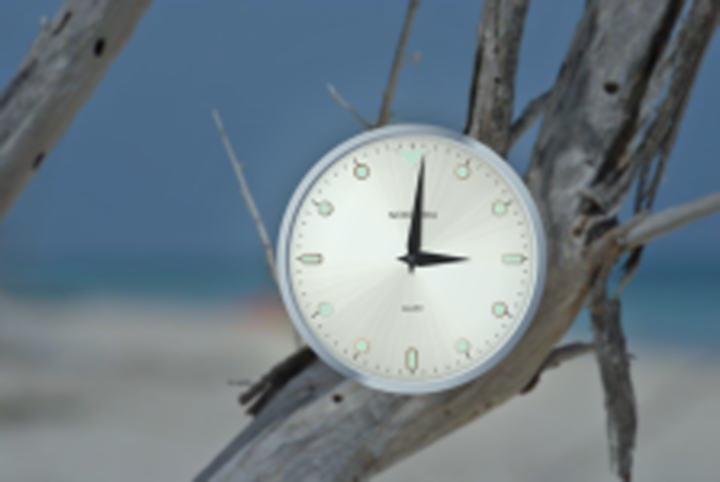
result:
3,01
